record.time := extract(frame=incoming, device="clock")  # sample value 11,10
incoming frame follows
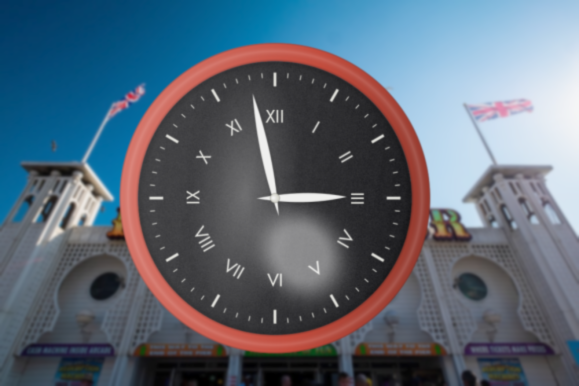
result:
2,58
